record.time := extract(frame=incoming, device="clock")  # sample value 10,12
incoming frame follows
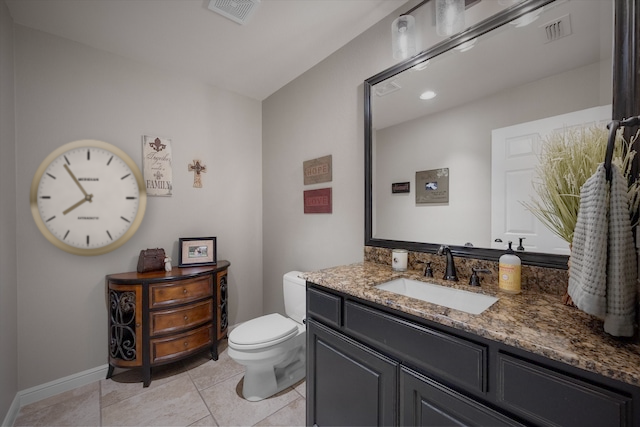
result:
7,54
